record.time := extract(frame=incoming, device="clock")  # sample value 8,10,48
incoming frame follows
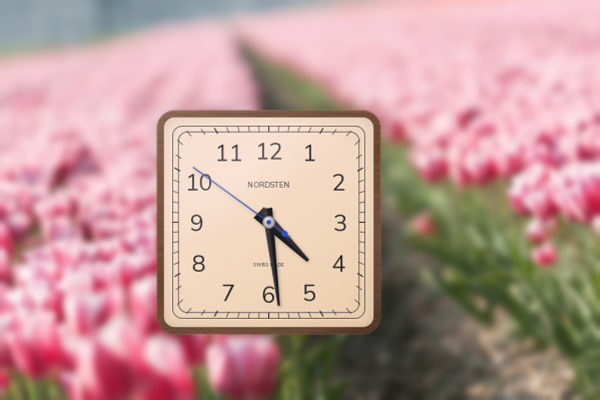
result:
4,28,51
